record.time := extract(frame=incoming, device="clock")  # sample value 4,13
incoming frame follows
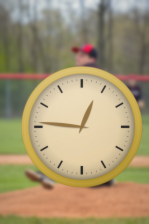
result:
12,46
